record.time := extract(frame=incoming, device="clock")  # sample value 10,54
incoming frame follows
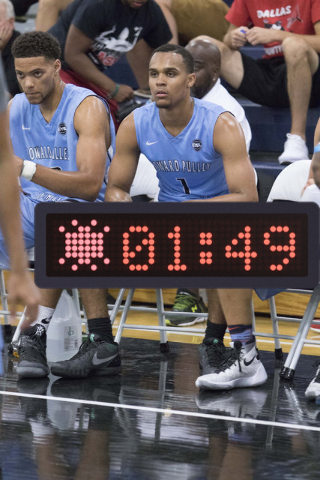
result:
1,49
